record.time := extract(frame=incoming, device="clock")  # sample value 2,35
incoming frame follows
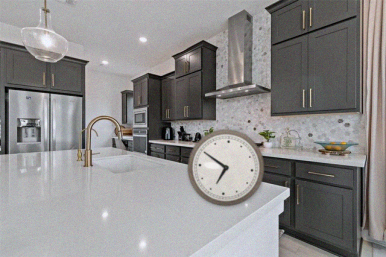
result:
6,50
